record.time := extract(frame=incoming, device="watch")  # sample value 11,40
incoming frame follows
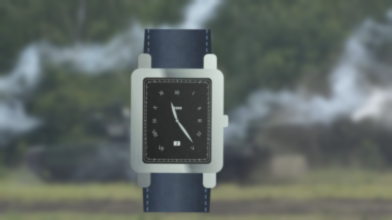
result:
11,24
